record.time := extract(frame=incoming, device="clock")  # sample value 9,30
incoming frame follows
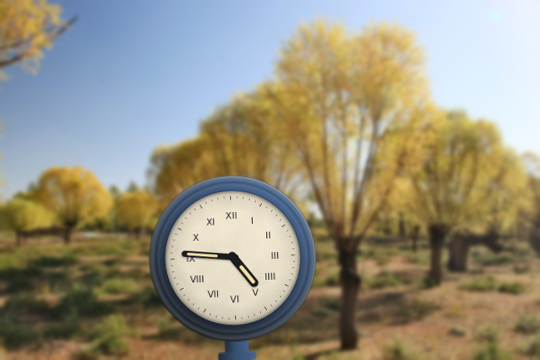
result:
4,46
